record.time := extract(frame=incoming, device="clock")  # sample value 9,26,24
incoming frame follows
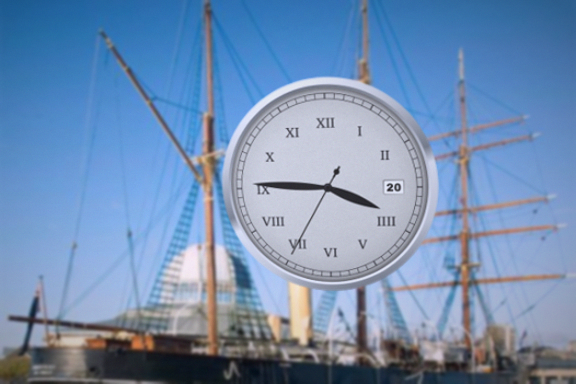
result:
3,45,35
